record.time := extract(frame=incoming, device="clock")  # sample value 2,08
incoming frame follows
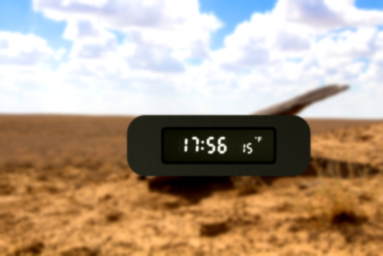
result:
17,56
